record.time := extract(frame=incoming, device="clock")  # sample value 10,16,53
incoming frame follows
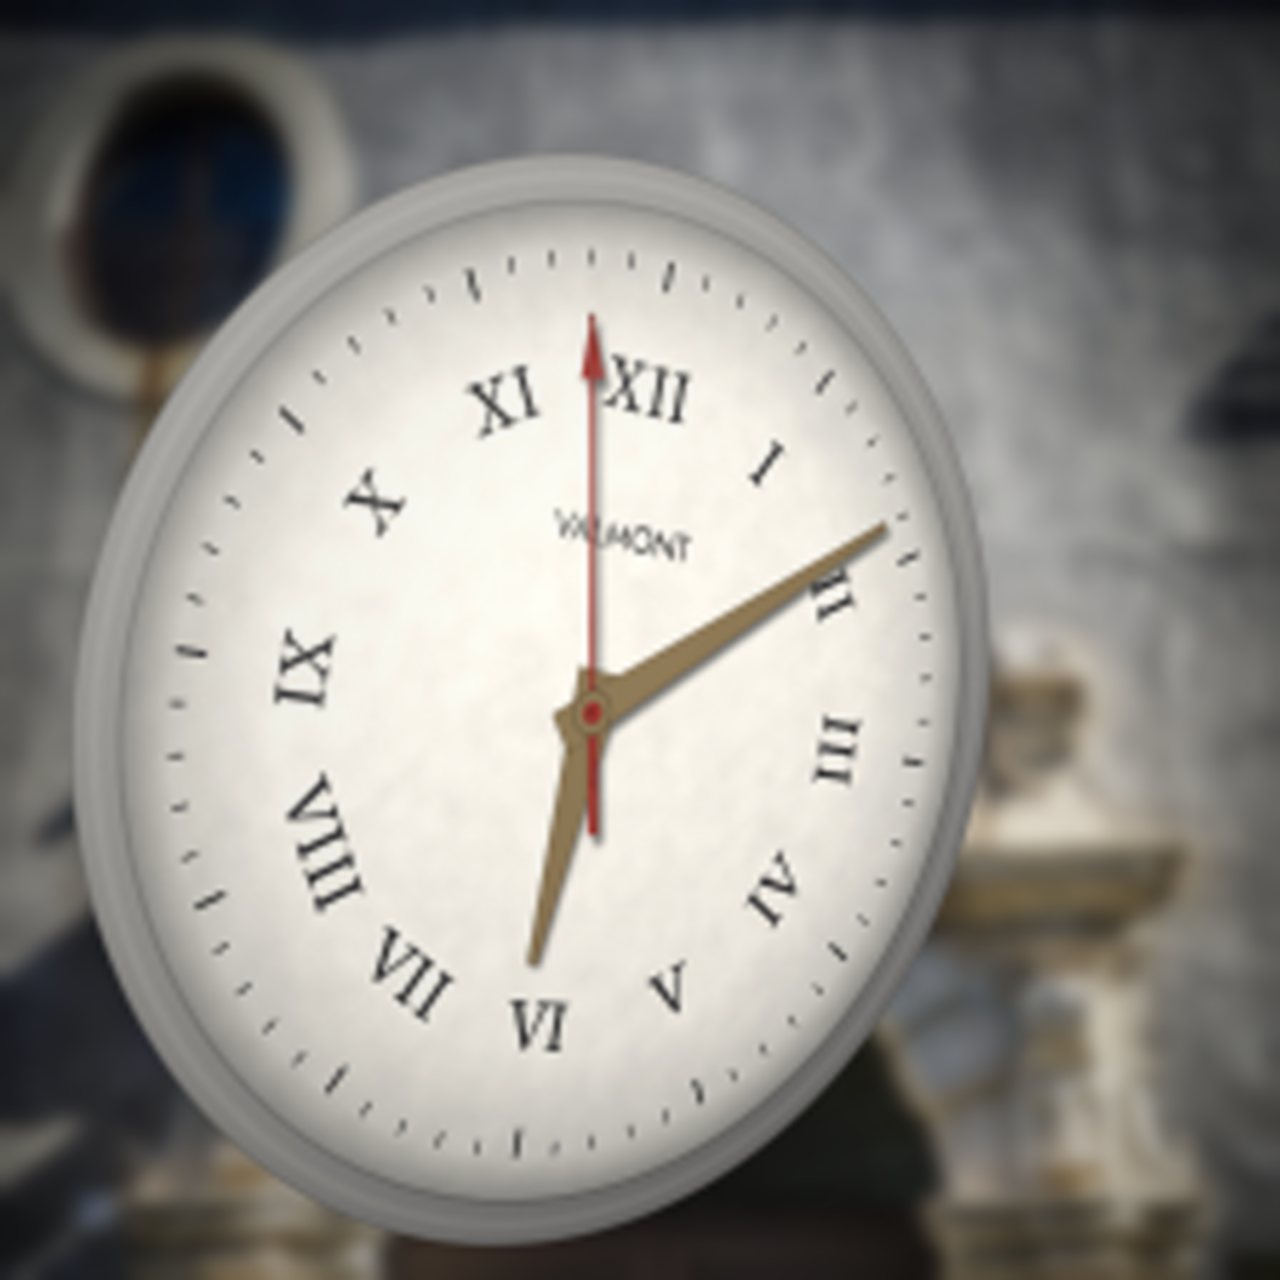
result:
6,08,58
